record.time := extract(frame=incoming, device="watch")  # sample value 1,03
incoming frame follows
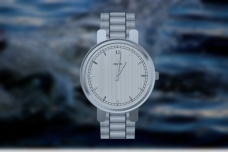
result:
1,01
